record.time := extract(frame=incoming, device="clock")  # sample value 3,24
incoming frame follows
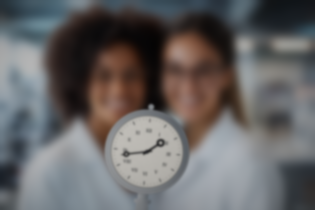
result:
1,43
